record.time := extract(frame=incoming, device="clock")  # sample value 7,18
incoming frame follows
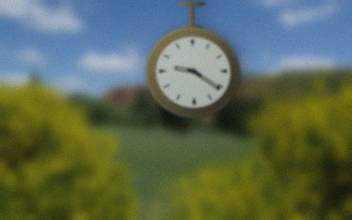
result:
9,21
